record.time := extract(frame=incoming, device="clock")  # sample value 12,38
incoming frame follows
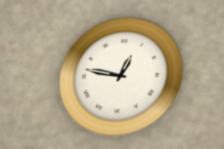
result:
12,47
